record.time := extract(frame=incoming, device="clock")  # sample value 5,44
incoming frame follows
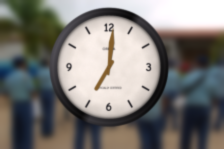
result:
7,01
